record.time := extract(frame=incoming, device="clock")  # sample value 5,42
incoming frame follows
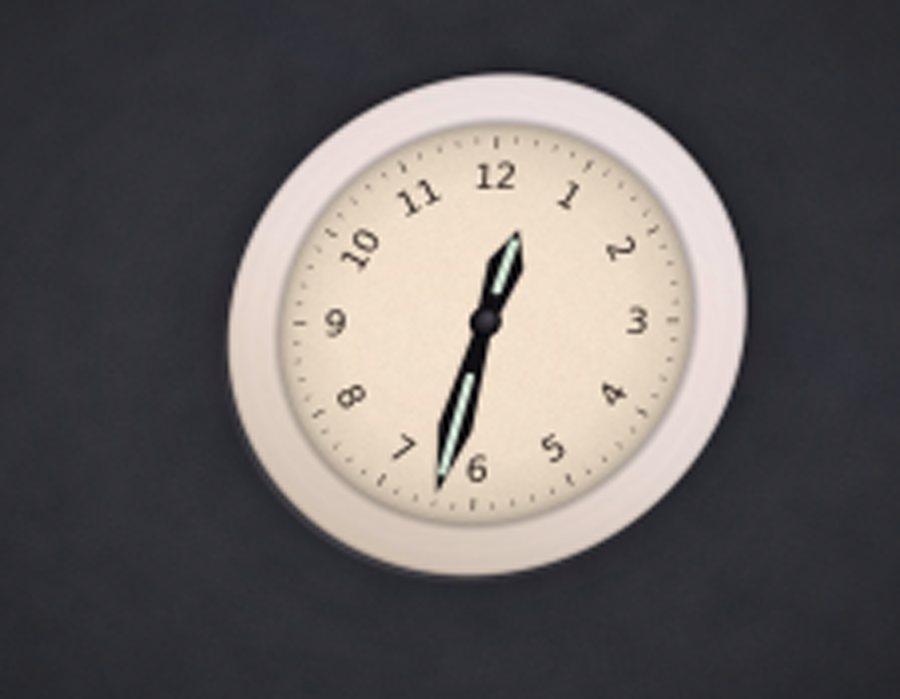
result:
12,32
